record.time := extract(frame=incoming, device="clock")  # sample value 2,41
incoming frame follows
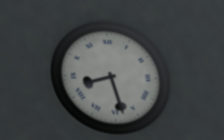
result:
8,28
